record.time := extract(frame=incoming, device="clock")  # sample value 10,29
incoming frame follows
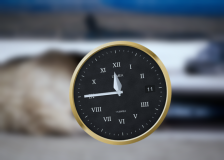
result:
11,45
